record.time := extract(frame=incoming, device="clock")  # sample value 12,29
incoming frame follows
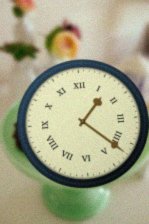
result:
1,22
